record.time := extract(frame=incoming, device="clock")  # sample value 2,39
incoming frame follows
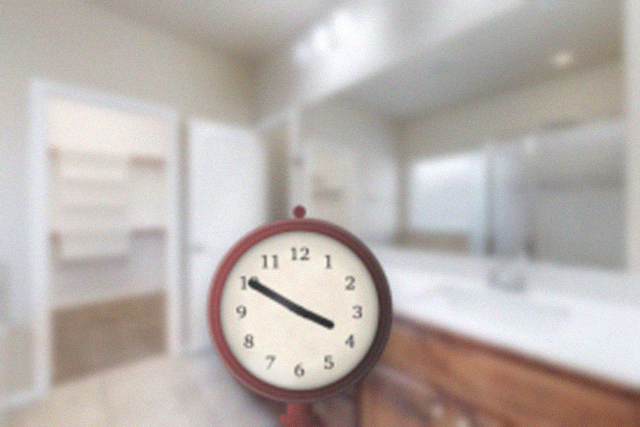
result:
3,50
